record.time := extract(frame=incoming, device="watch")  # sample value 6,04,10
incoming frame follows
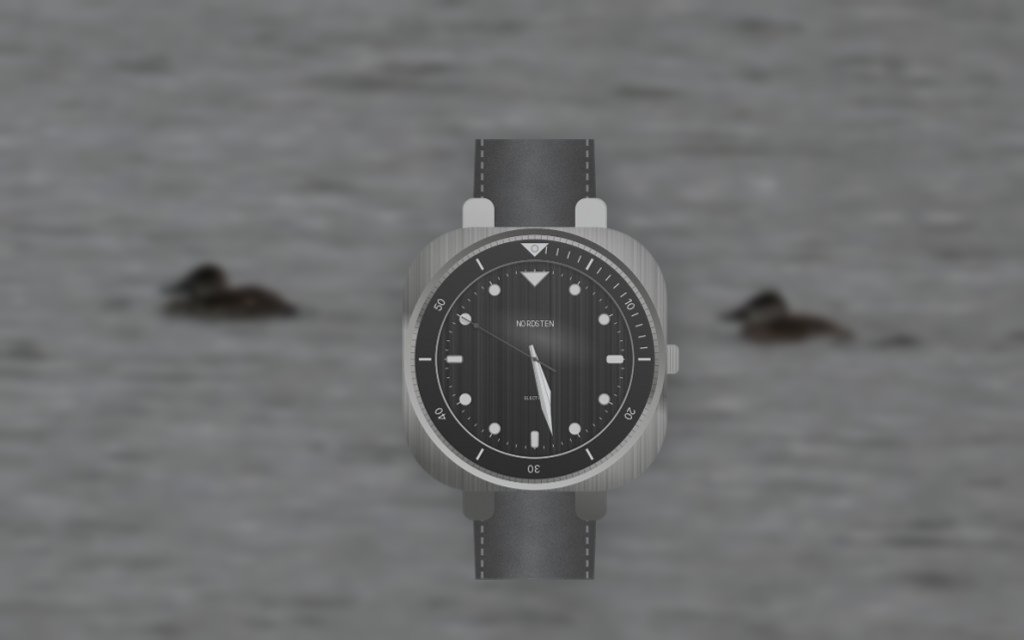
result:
5,27,50
